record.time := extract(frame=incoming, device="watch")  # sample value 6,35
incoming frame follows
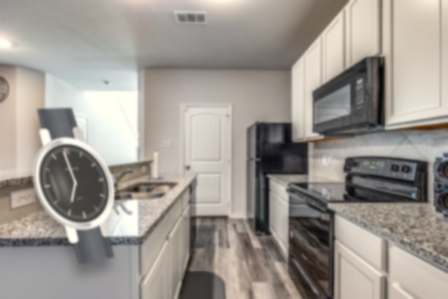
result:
6,59
